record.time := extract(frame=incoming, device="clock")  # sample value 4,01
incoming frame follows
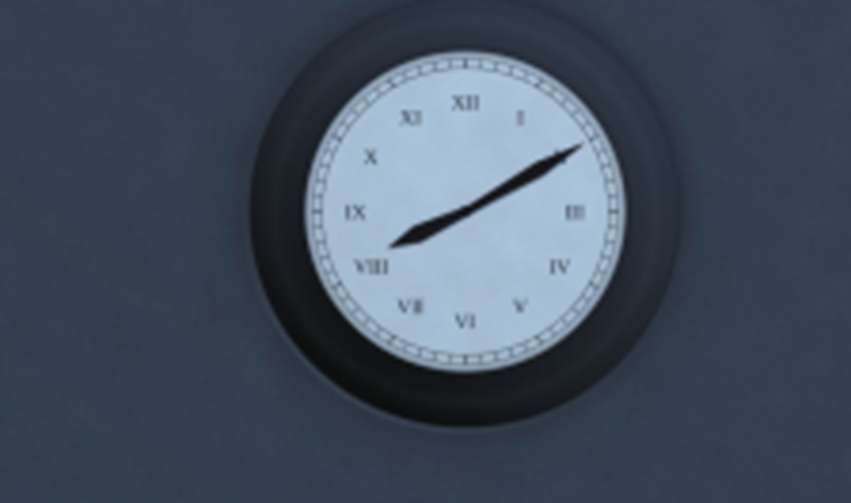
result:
8,10
